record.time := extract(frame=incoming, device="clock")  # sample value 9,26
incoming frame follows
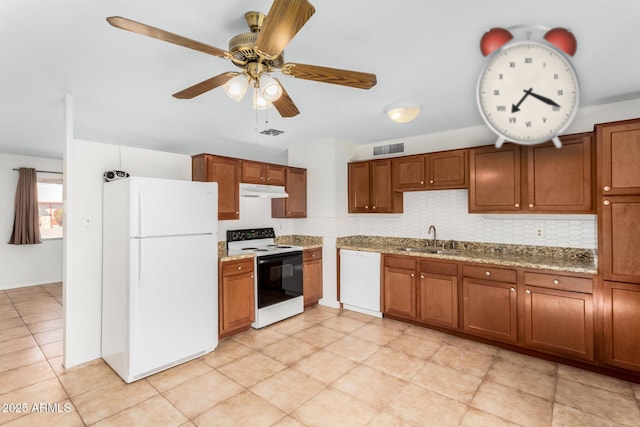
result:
7,19
